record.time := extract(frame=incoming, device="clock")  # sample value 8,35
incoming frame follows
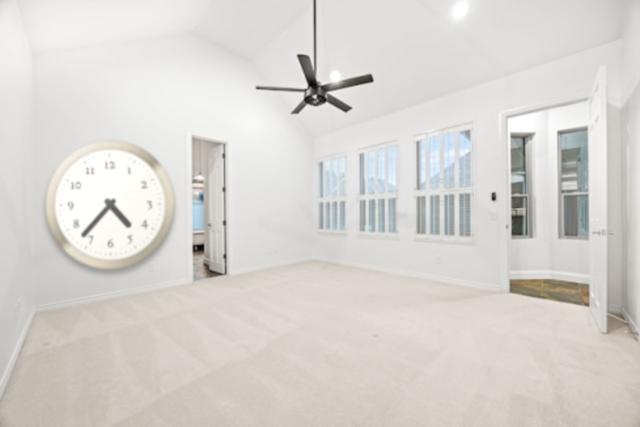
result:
4,37
